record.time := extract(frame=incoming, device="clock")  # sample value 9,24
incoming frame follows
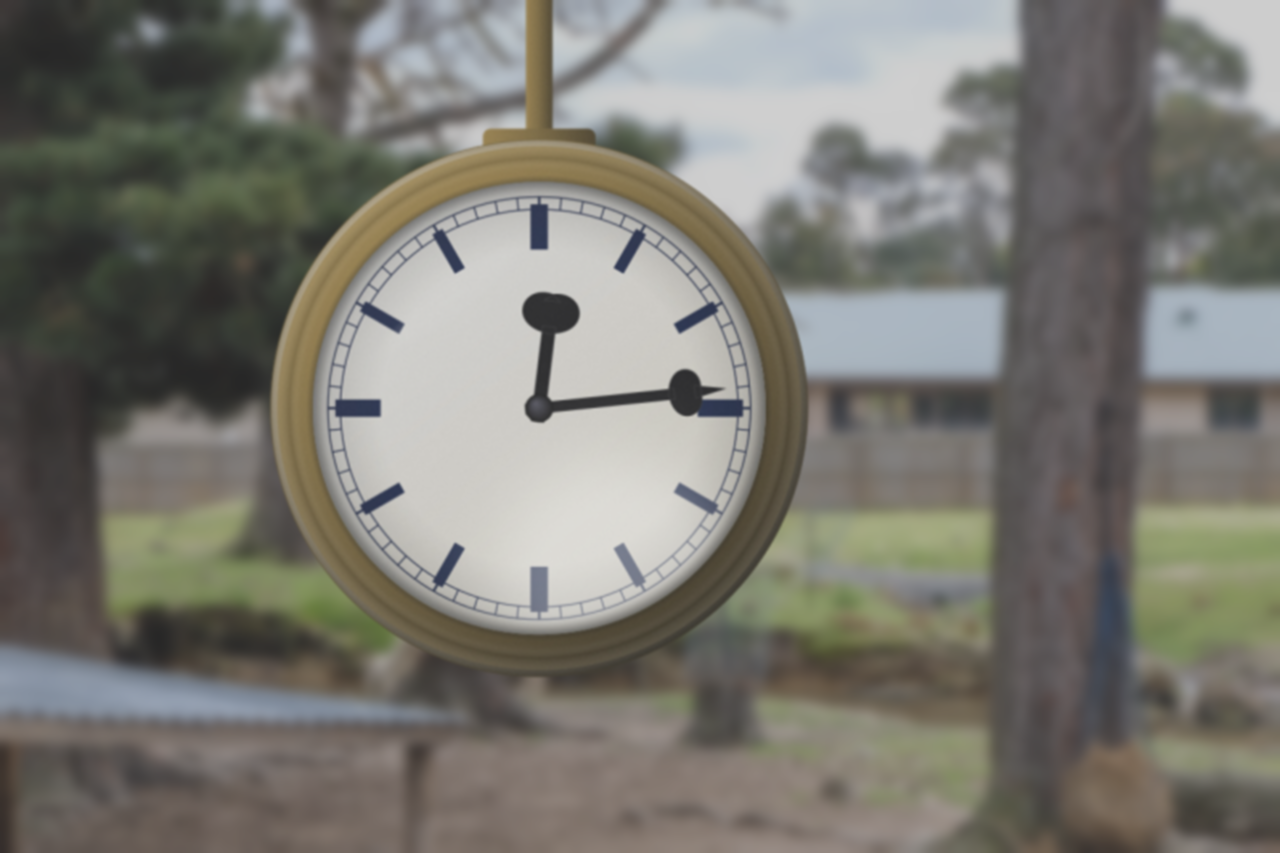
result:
12,14
